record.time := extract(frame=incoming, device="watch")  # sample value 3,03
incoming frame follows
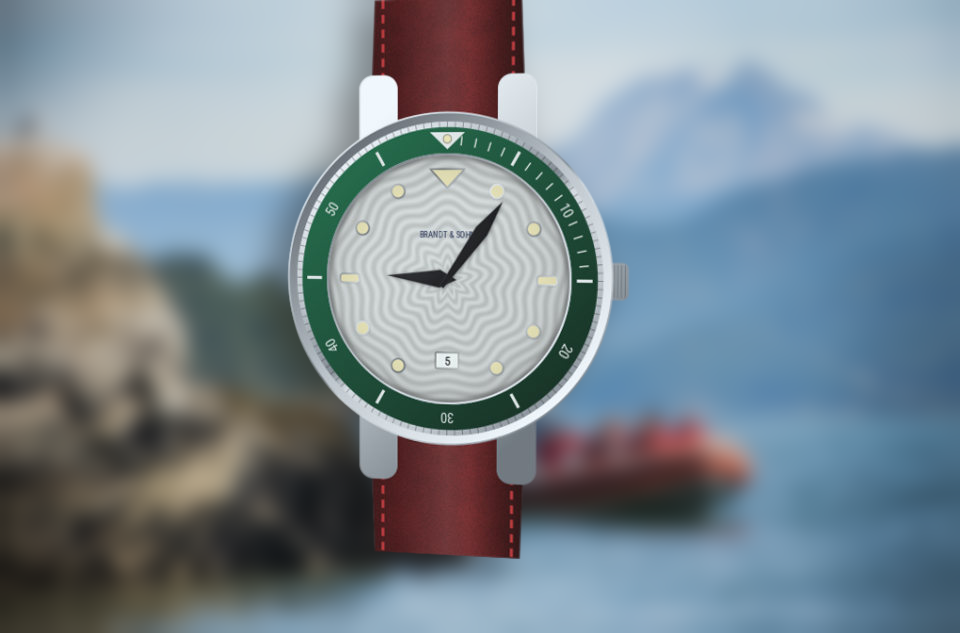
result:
9,06
